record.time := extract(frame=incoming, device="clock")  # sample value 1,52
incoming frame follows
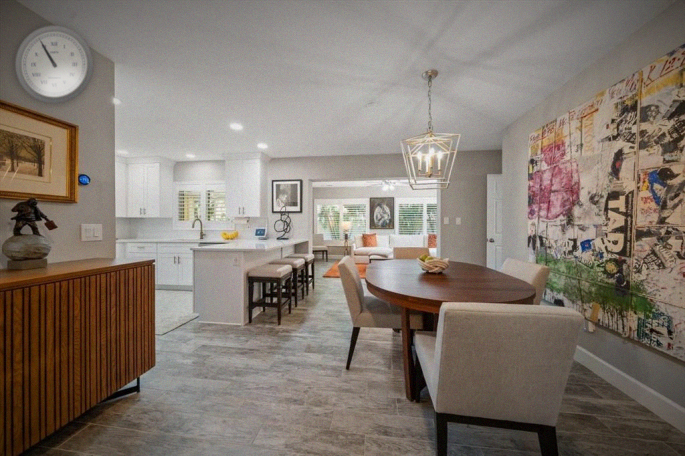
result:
10,55
